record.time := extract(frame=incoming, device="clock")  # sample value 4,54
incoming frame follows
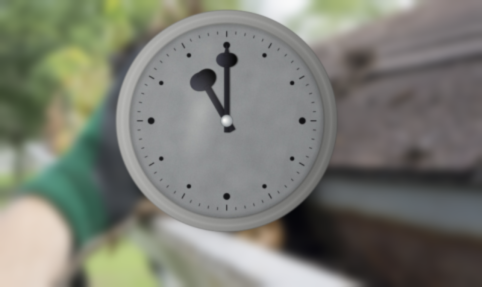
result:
11,00
